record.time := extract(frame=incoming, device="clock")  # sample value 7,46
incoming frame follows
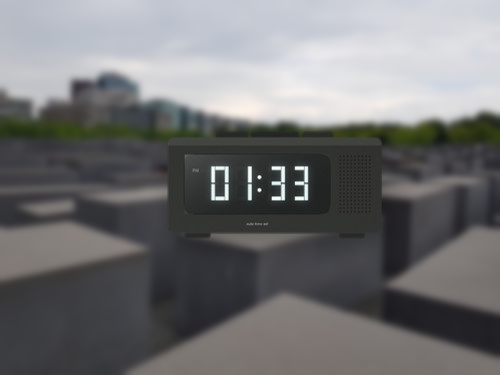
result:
1,33
